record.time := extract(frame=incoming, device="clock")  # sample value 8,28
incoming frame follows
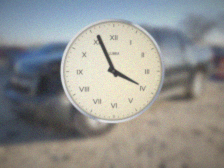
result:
3,56
